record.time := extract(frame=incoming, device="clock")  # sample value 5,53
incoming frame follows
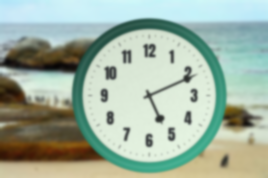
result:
5,11
